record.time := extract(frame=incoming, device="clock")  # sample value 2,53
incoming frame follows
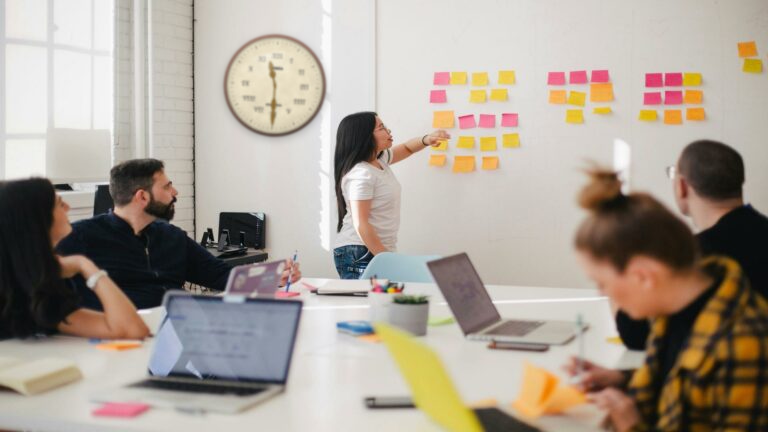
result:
11,30
